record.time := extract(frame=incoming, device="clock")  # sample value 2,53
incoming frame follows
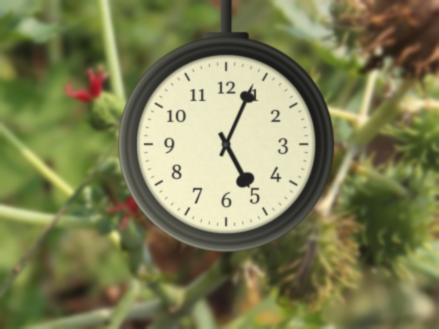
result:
5,04
